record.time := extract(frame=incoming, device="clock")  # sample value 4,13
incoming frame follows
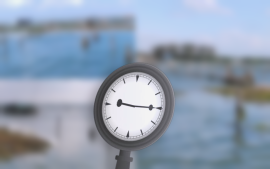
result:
9,15
